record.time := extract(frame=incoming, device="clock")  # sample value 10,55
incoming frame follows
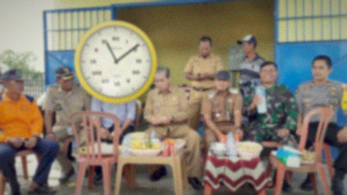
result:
11,09
